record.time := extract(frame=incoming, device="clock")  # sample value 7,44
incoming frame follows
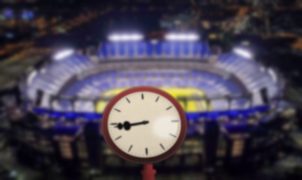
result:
8,44
